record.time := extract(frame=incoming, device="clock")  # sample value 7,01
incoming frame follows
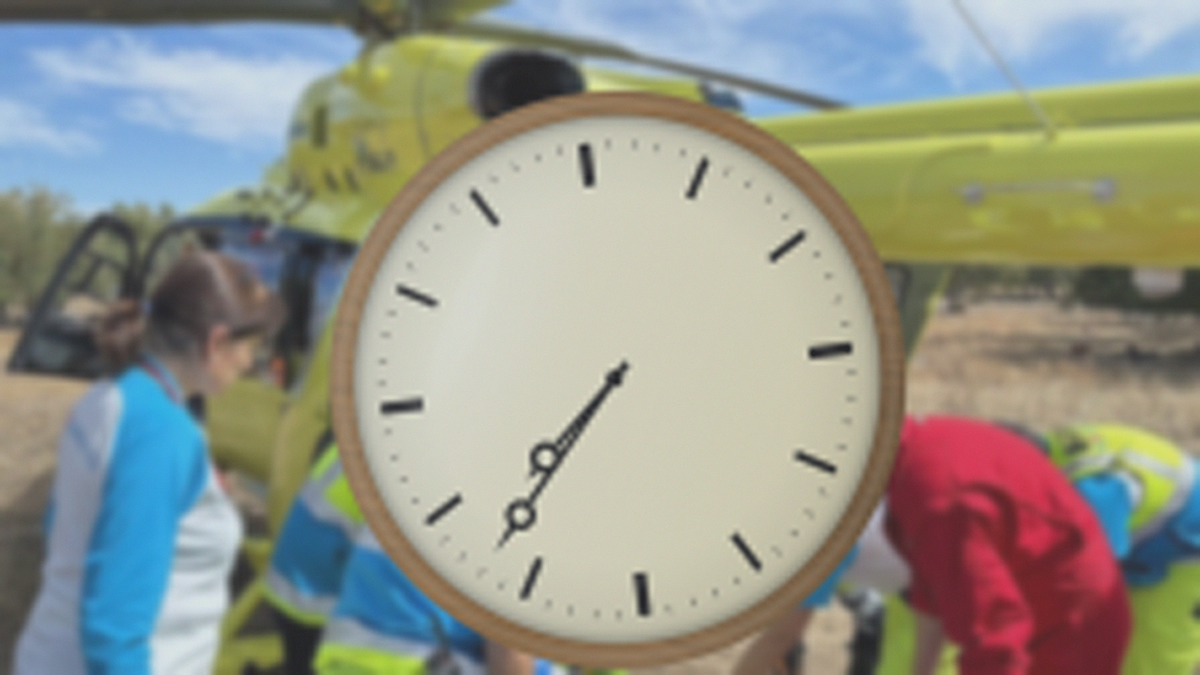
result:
7,37
